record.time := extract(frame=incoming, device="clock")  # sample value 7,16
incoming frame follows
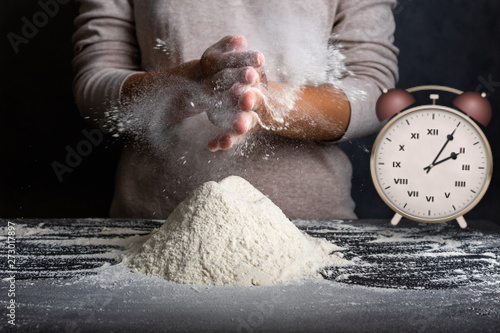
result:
2,05
